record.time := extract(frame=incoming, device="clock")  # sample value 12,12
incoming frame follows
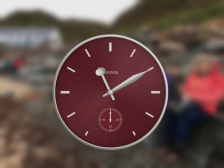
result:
11,10
